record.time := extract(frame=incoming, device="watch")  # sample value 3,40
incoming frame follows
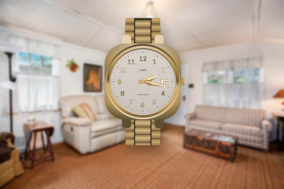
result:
2,17
